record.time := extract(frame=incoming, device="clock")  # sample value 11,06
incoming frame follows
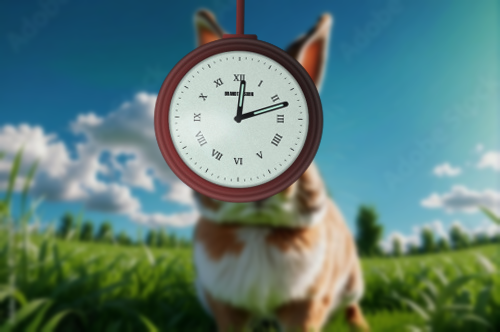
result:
12,12
